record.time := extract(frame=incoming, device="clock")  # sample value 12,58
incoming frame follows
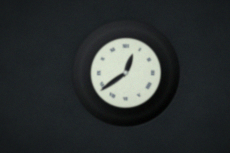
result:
12,39
